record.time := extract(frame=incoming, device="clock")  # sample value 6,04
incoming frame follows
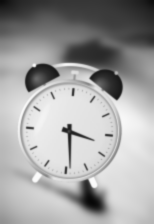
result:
3,29
